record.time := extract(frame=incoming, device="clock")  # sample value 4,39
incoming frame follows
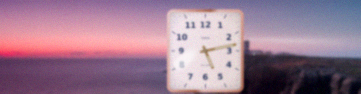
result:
5,13
